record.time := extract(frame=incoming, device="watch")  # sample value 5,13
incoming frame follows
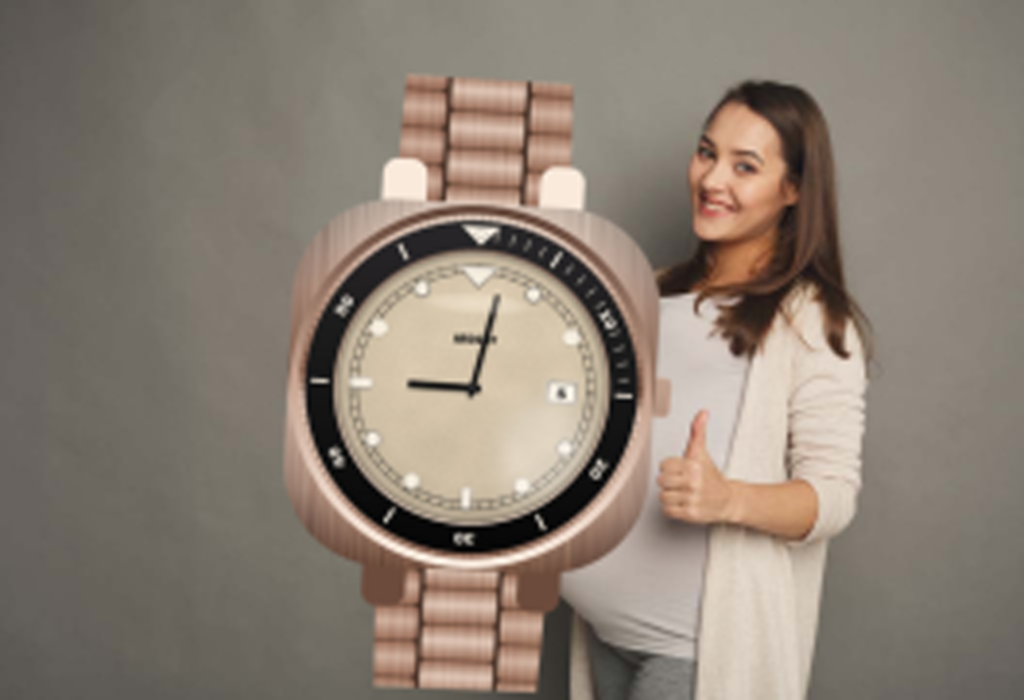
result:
9,02
